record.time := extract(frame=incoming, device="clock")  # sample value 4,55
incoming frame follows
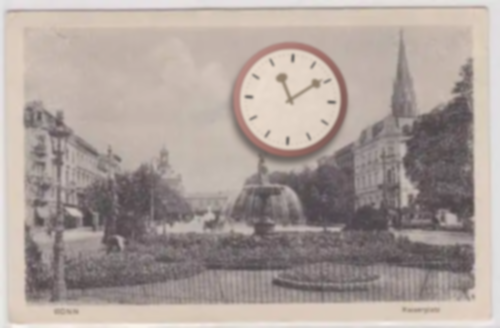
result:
11,09
